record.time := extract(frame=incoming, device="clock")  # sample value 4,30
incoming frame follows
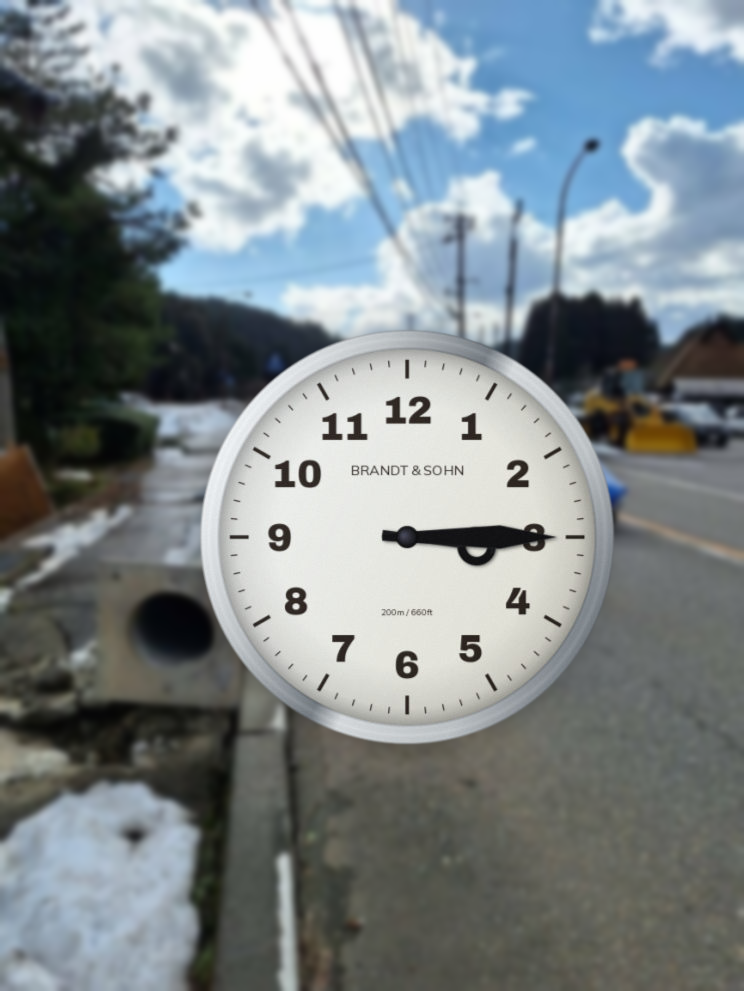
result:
3,15
